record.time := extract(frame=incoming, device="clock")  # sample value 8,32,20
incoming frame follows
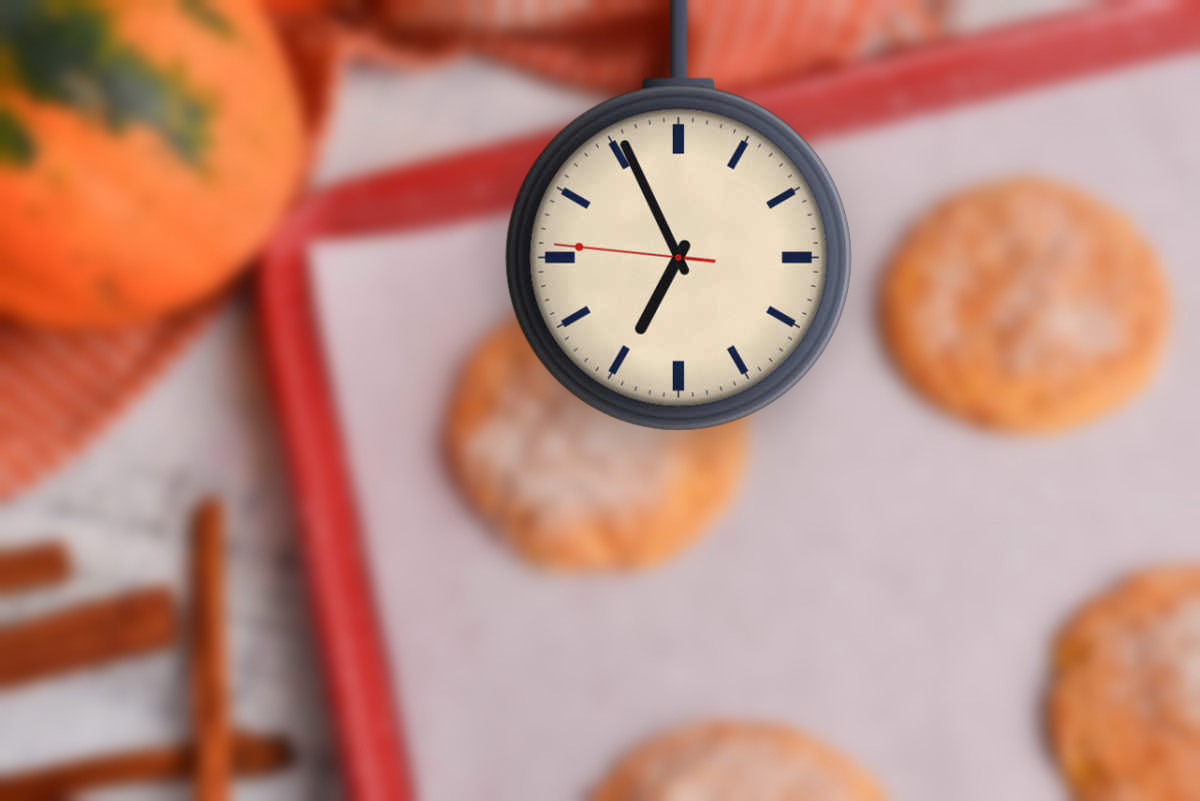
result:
6,55,46
